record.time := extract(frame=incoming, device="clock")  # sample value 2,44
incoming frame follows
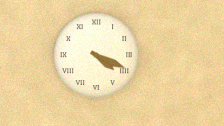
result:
4,19
